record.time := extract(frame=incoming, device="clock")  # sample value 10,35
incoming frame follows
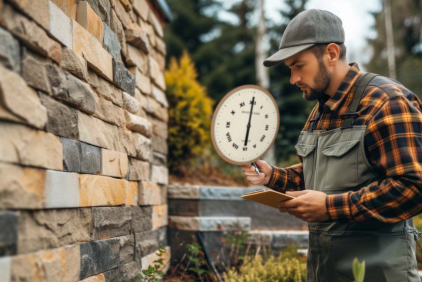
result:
6,00
